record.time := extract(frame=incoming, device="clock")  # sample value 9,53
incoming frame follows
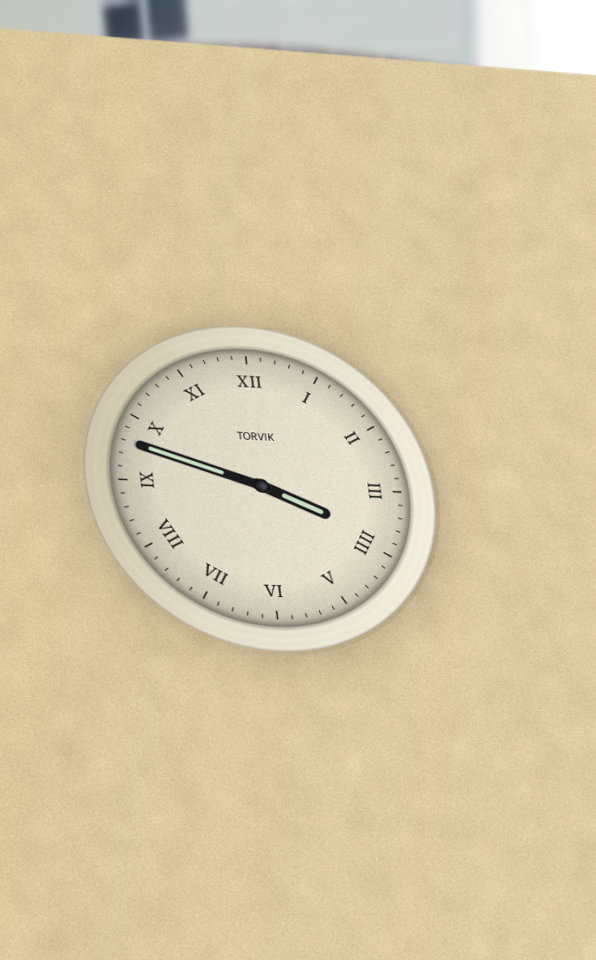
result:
3,48
